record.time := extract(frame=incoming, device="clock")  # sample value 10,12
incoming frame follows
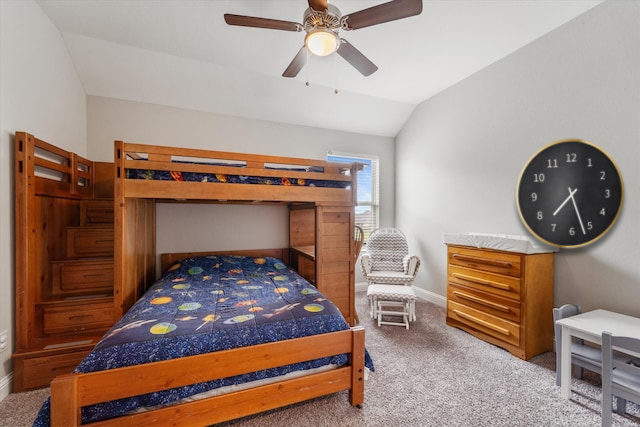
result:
7,27
